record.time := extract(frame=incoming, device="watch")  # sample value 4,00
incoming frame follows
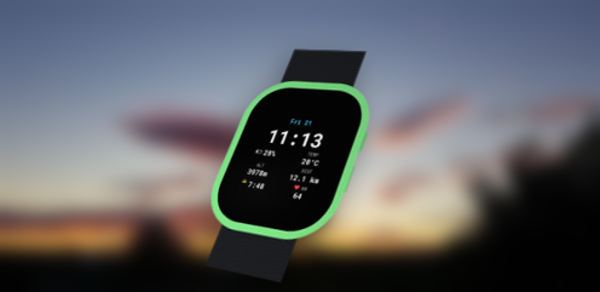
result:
11,13
